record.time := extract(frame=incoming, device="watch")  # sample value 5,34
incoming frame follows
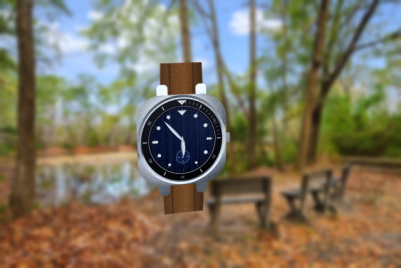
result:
5,53
